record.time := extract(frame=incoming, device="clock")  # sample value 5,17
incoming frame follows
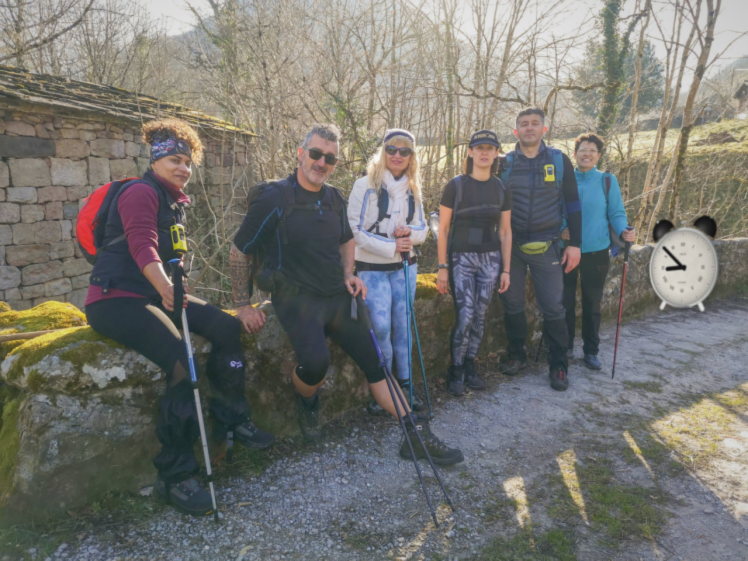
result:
8,52
